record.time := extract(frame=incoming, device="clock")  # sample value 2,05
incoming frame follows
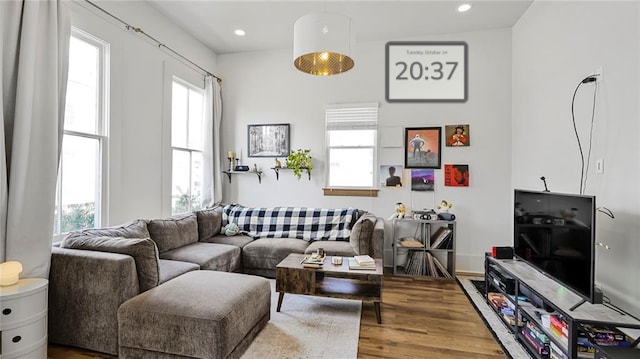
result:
20,37
